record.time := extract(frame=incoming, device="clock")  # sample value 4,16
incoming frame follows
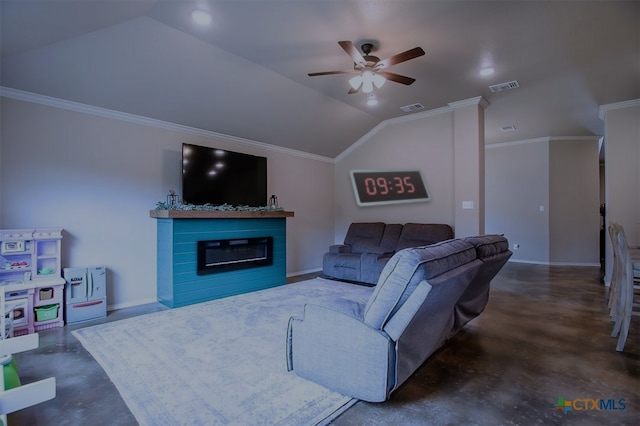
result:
9,35
